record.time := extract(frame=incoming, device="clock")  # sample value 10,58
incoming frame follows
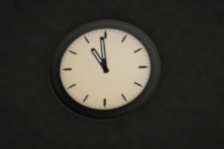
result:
10,59
